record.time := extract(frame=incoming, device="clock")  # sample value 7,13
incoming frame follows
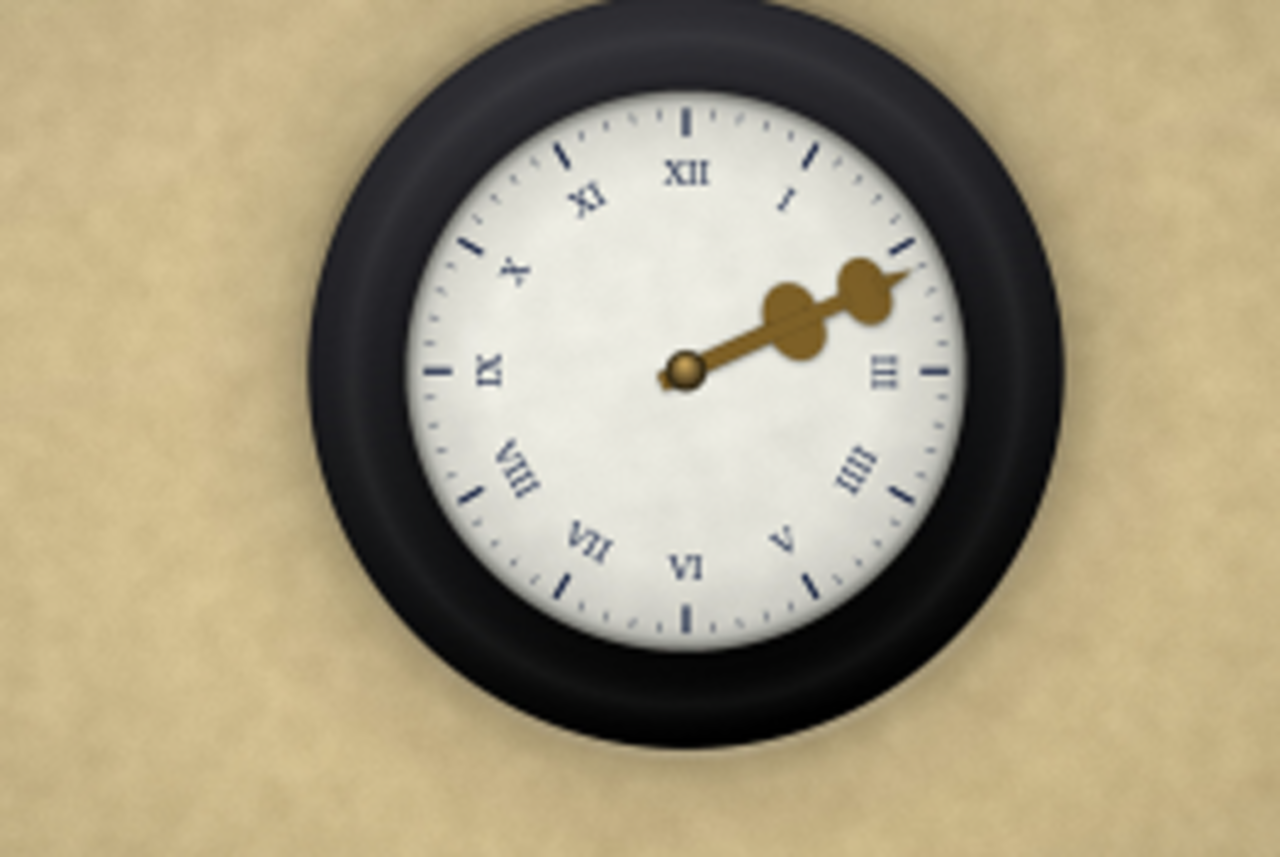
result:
2,11
